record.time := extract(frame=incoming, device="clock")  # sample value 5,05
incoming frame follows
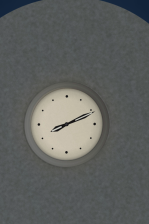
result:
8,11
